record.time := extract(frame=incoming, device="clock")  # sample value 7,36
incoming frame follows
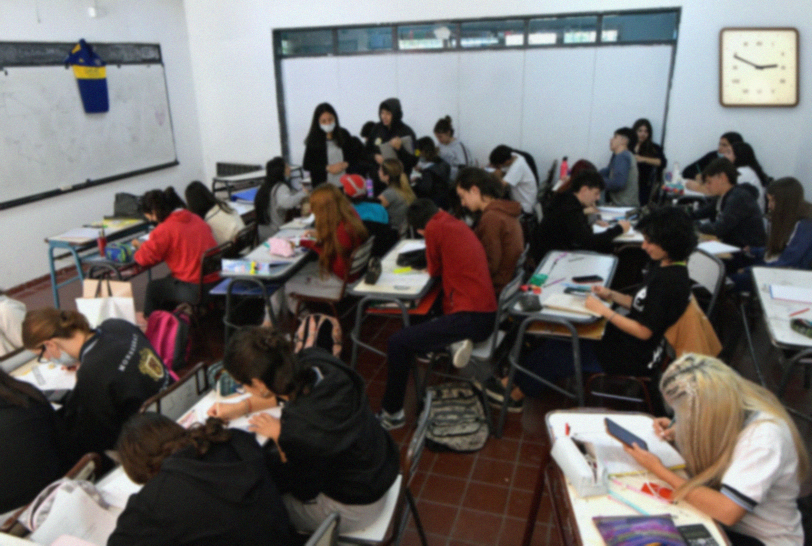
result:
2,49
